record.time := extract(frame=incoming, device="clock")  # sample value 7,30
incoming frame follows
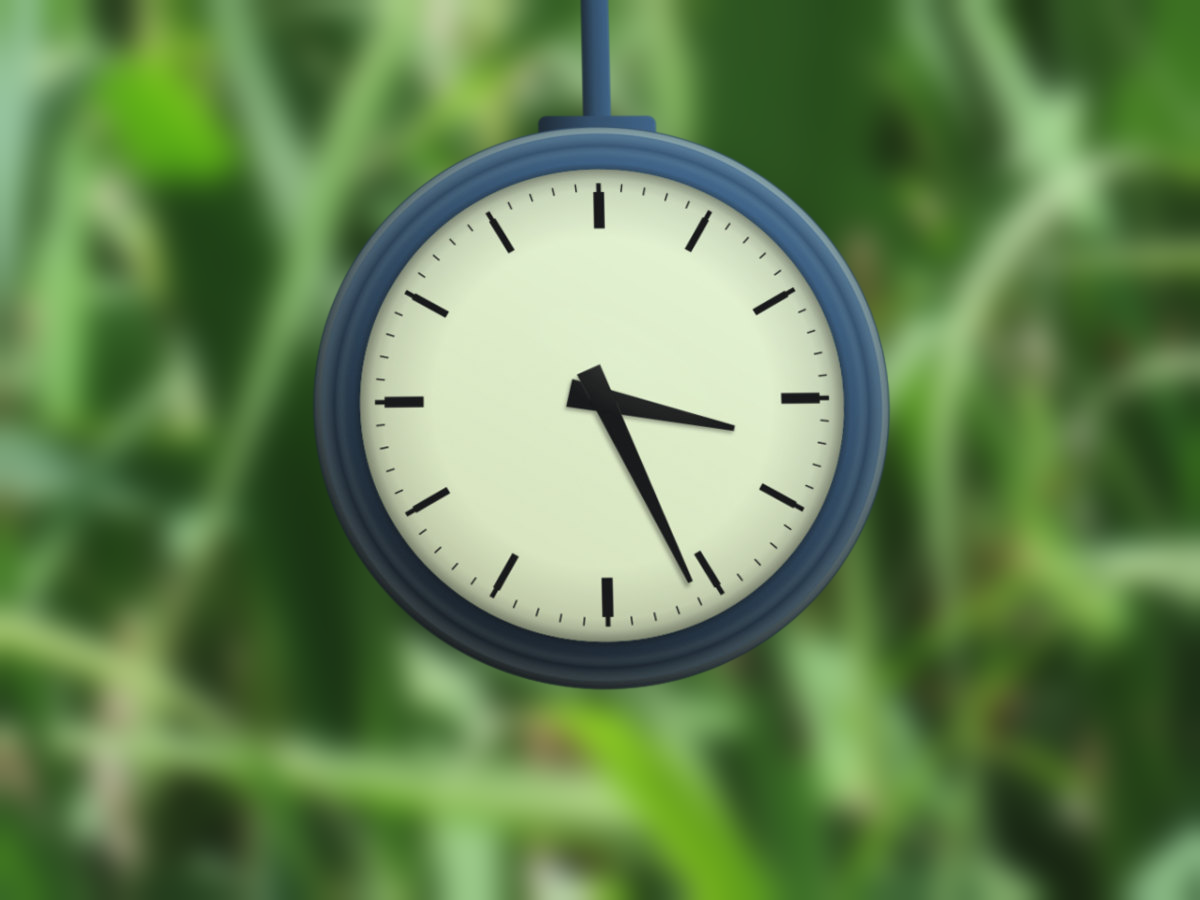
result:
3,26
